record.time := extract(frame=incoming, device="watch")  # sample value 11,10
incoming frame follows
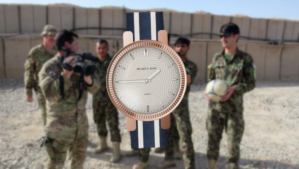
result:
1,45
